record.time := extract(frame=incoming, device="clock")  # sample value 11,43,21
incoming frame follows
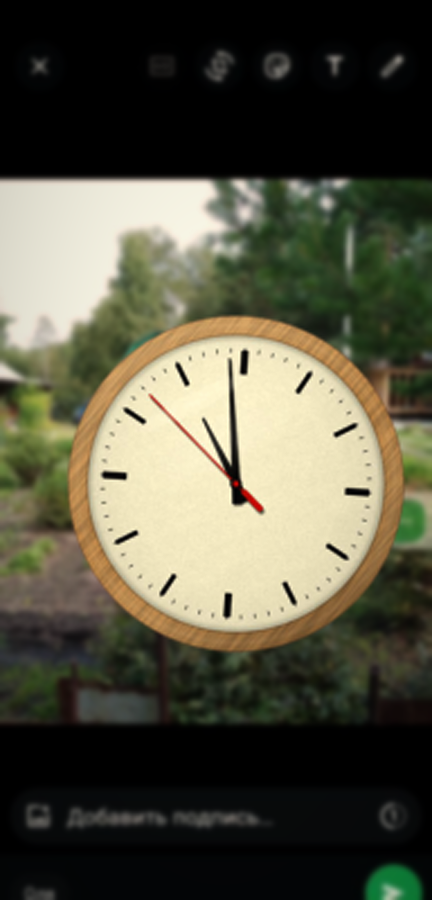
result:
10,58,52
